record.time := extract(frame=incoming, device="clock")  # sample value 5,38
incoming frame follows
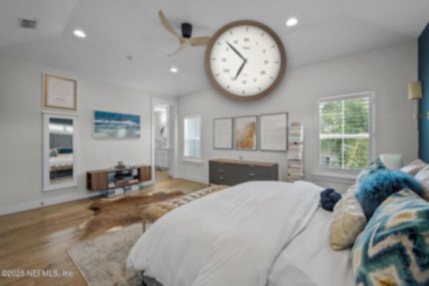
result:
6,52
